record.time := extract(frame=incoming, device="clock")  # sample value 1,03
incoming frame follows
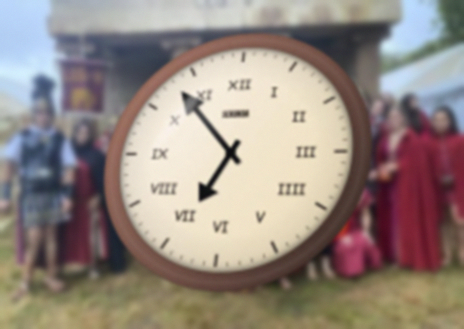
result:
6,53
